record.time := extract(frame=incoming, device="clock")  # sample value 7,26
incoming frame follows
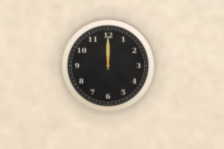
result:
12,00
